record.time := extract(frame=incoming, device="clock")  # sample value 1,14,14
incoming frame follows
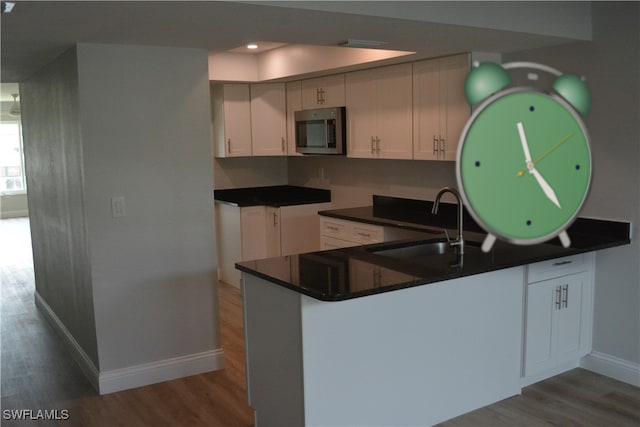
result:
11,23,09
